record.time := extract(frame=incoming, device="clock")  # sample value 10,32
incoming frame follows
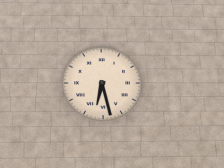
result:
6,28
